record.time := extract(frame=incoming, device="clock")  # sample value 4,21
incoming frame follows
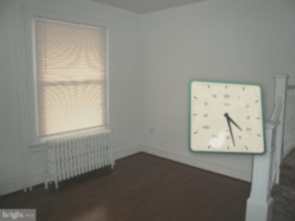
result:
4,28
